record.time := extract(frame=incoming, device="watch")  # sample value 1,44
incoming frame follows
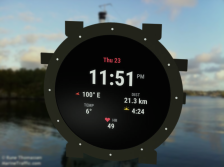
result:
11,51
